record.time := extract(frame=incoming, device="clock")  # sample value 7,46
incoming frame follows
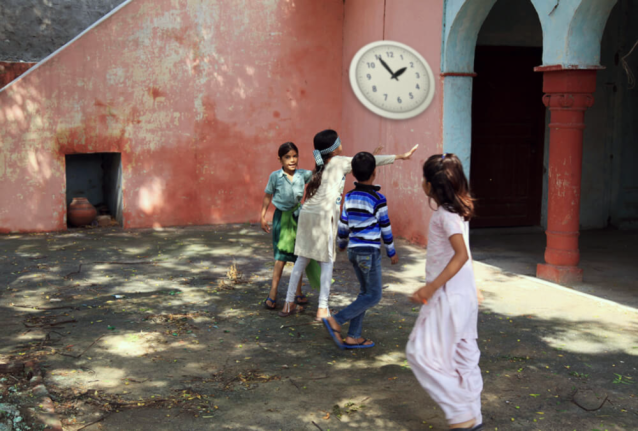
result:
1,55
